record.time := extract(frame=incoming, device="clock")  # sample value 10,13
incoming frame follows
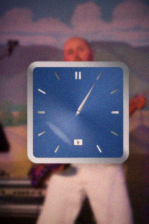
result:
1,05
